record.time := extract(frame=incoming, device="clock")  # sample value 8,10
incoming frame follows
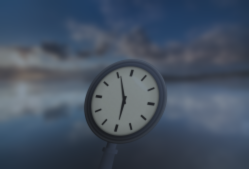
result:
5,56
